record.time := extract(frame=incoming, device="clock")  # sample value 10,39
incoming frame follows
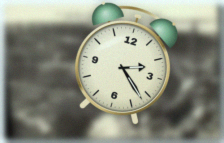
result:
2,22
